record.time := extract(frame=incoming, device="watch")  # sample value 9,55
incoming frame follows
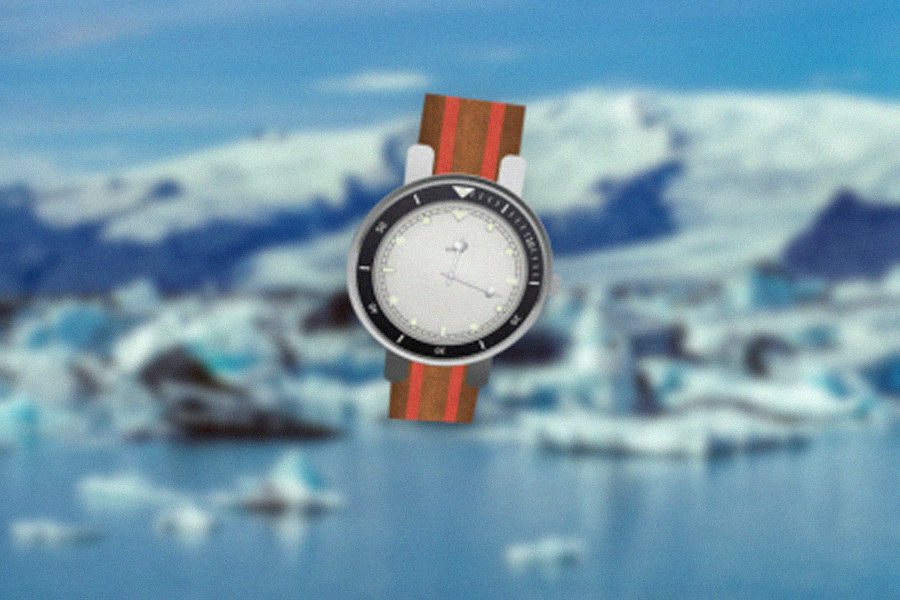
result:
12,18
